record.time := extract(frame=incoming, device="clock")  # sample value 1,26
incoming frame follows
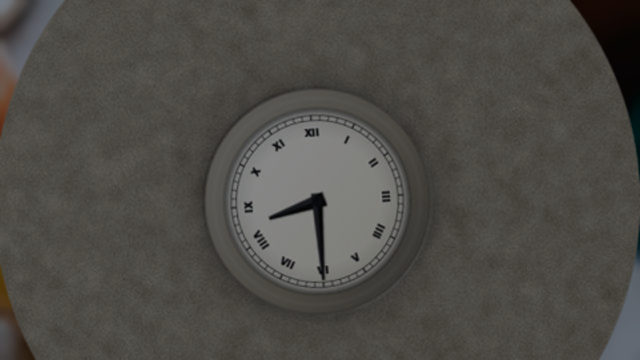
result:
8,30
